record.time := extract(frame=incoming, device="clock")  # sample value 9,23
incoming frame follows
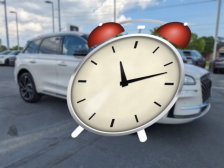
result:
11,12
